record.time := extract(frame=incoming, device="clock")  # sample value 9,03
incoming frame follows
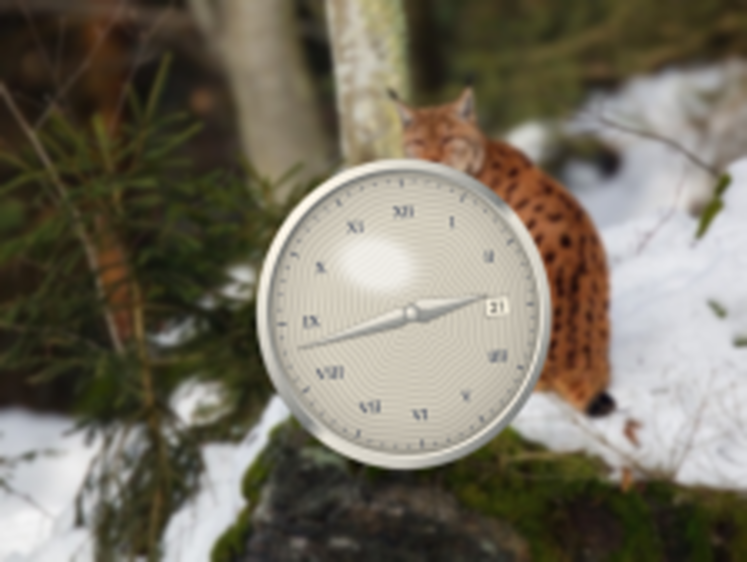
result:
2,43
